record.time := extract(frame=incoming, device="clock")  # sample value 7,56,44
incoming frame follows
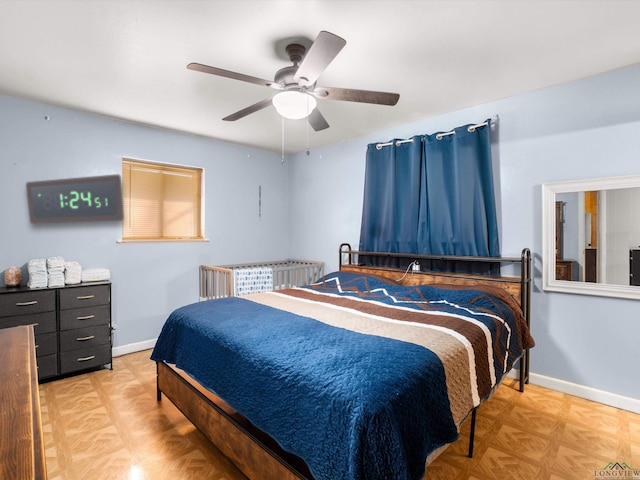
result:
1,24,51
